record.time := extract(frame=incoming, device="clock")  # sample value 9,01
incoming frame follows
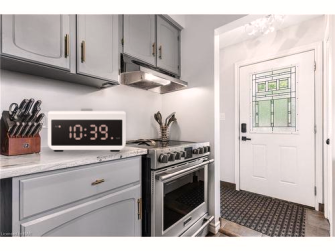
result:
10,39
